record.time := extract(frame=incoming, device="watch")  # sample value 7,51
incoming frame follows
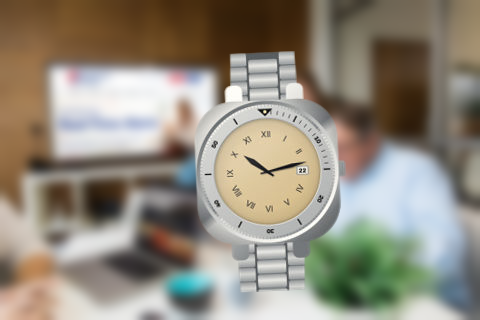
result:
10,13
